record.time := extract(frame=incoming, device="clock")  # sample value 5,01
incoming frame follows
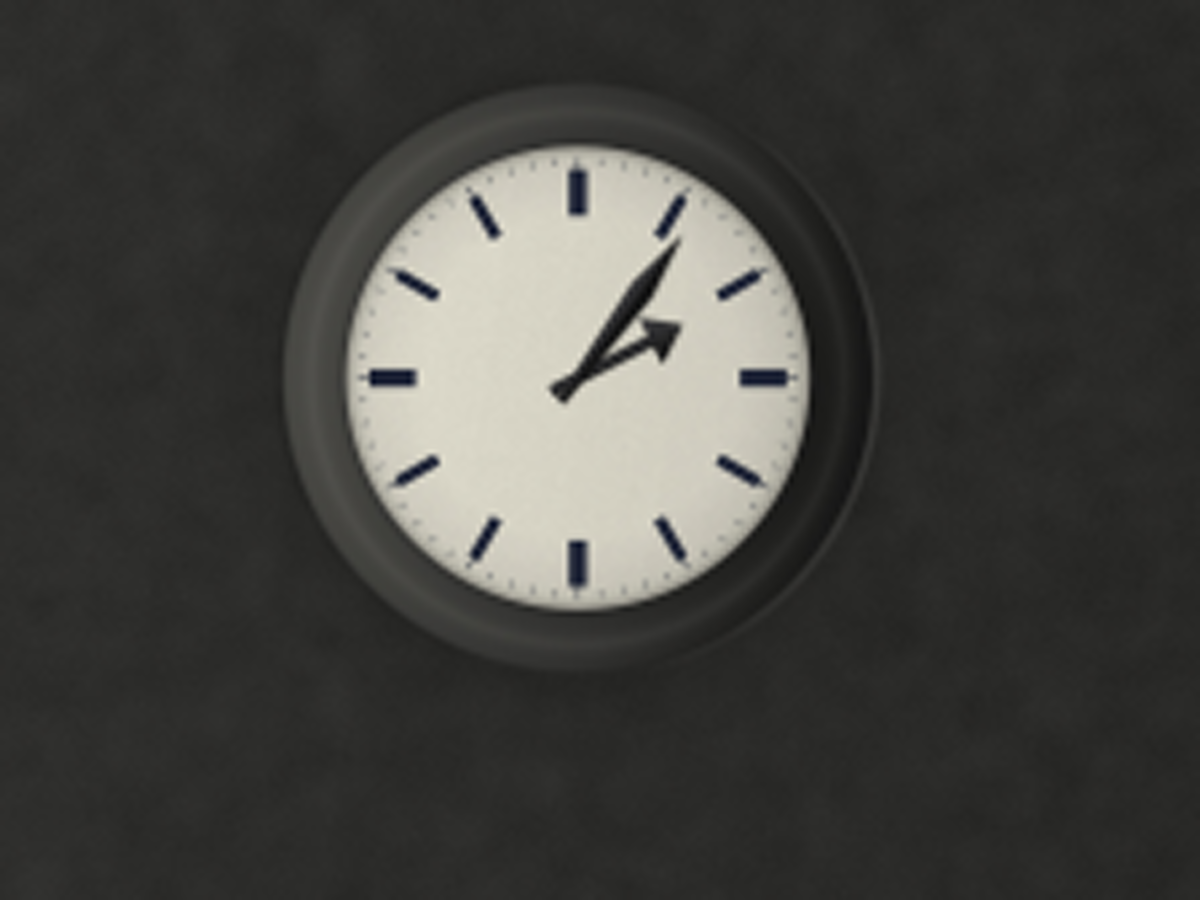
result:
2,06
